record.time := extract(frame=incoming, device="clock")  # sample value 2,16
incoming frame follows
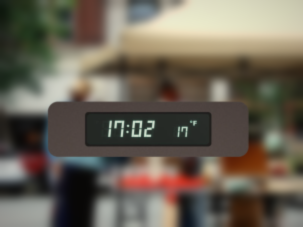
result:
17,02
